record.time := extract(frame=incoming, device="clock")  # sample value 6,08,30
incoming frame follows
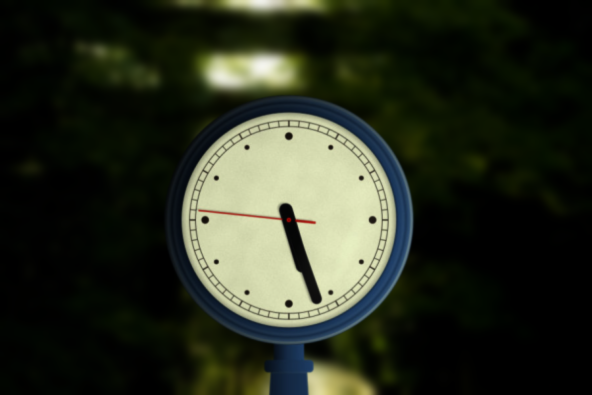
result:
5,26,46
